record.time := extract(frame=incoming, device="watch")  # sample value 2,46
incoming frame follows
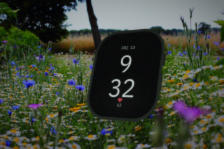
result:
9,32
